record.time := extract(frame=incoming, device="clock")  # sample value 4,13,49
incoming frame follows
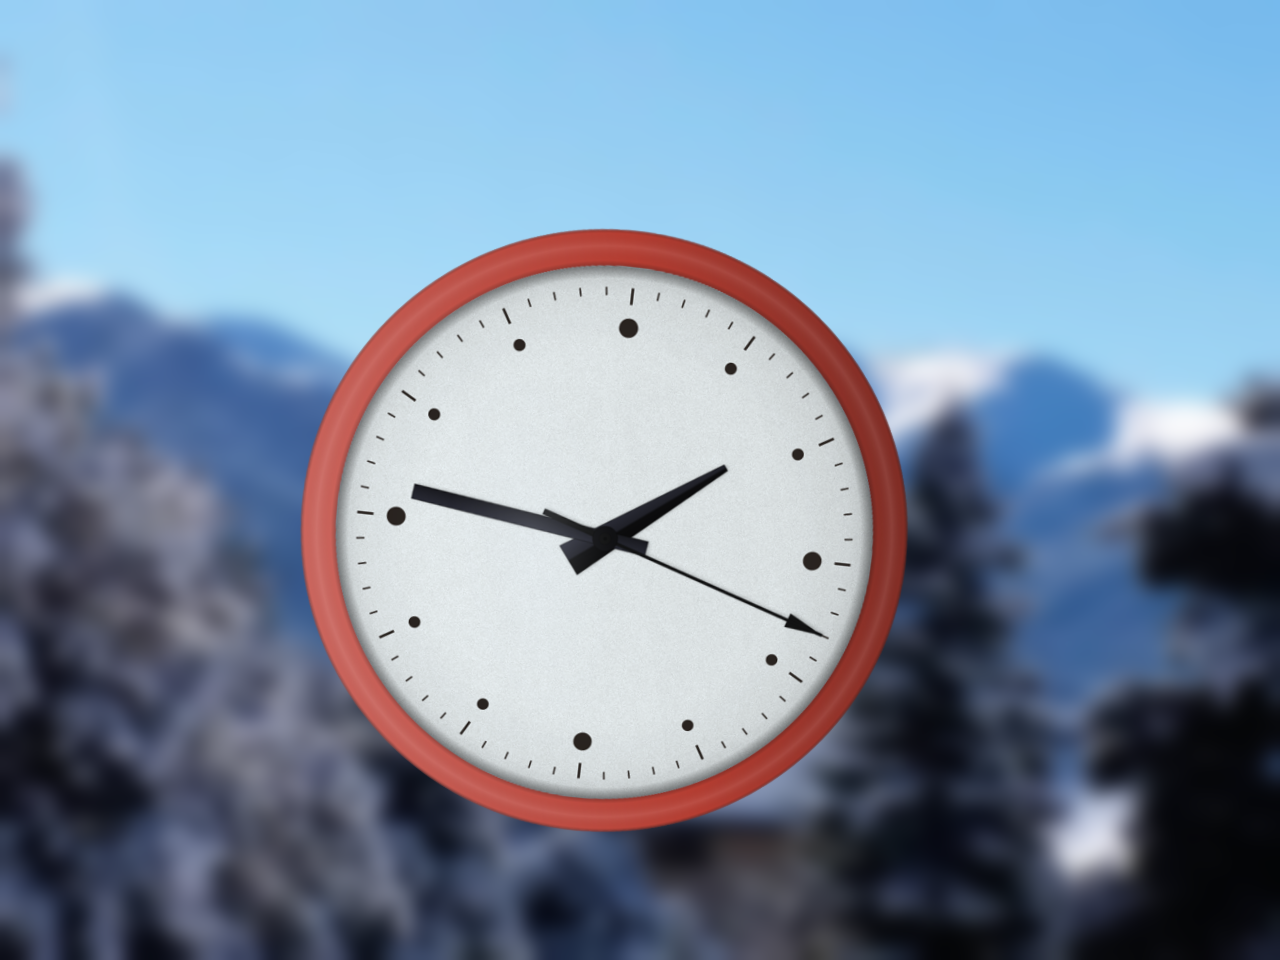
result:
1,46,18
